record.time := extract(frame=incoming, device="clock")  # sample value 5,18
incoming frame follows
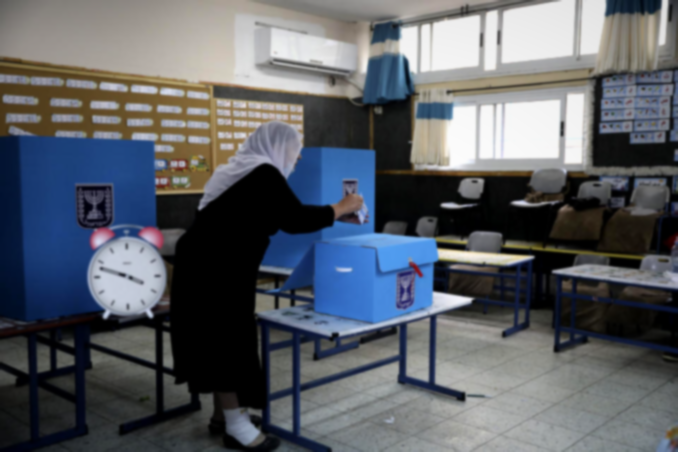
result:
3,48
